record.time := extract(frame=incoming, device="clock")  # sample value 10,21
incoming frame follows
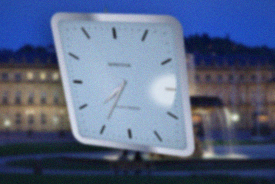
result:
7,35
